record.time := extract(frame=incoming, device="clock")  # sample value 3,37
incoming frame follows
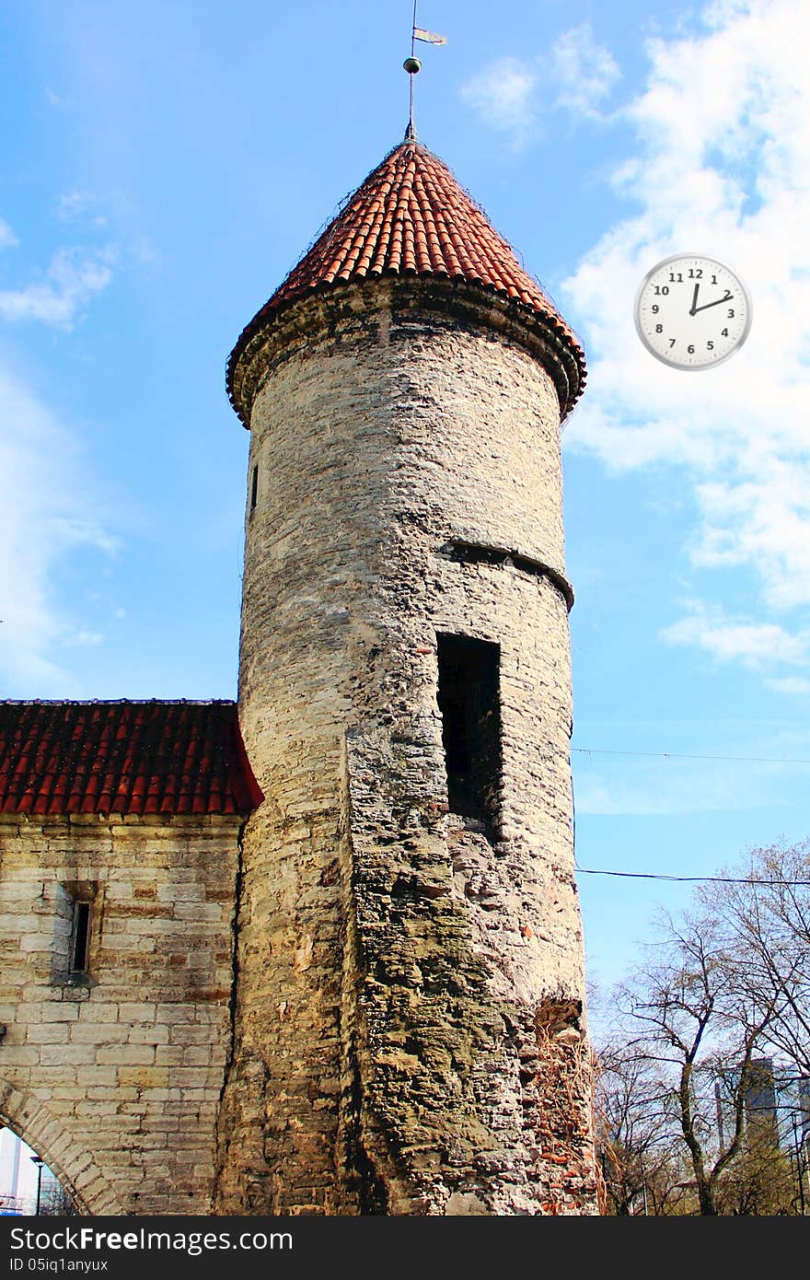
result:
12,11
